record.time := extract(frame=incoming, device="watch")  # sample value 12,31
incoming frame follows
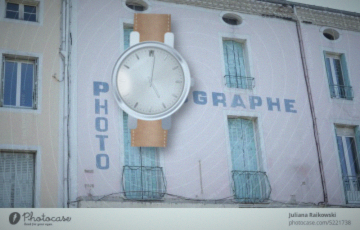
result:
5,01
